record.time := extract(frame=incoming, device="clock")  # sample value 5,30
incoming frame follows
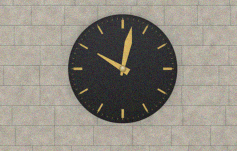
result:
10,02
